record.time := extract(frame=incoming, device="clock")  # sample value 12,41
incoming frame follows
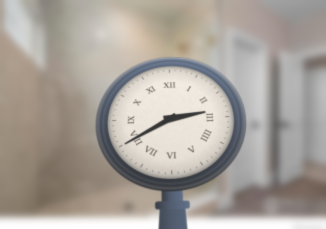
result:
2,40
